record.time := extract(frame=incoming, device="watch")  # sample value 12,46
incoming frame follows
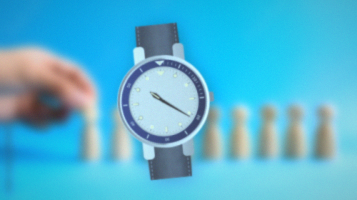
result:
10,21
